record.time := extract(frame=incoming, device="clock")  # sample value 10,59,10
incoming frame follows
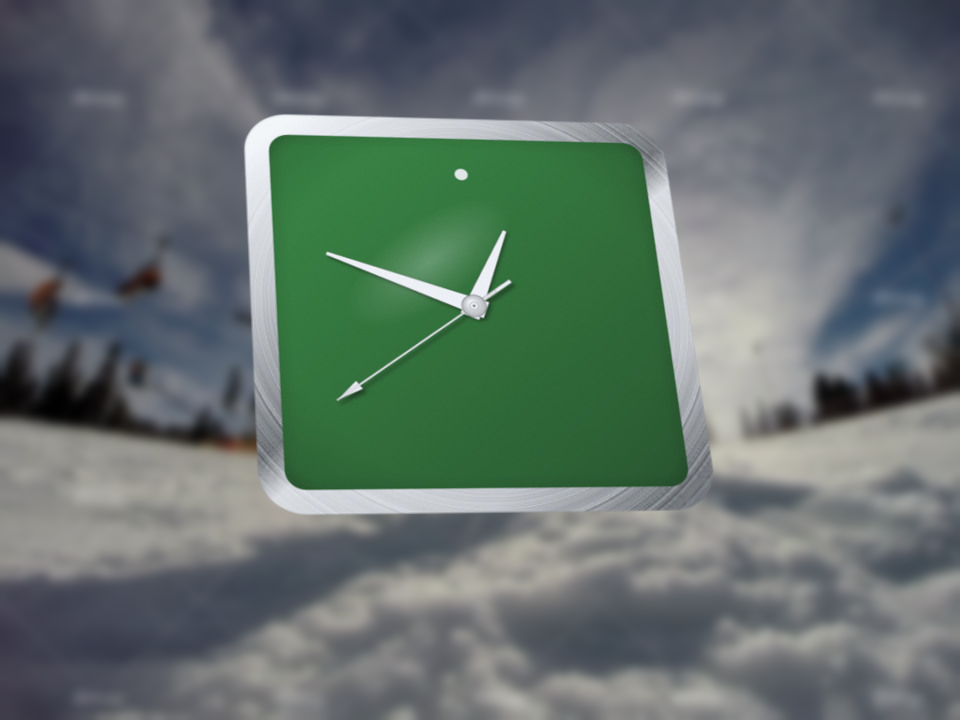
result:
12,48,39
